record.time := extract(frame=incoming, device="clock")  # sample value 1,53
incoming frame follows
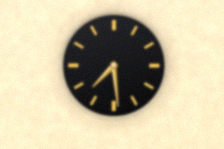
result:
7,29
